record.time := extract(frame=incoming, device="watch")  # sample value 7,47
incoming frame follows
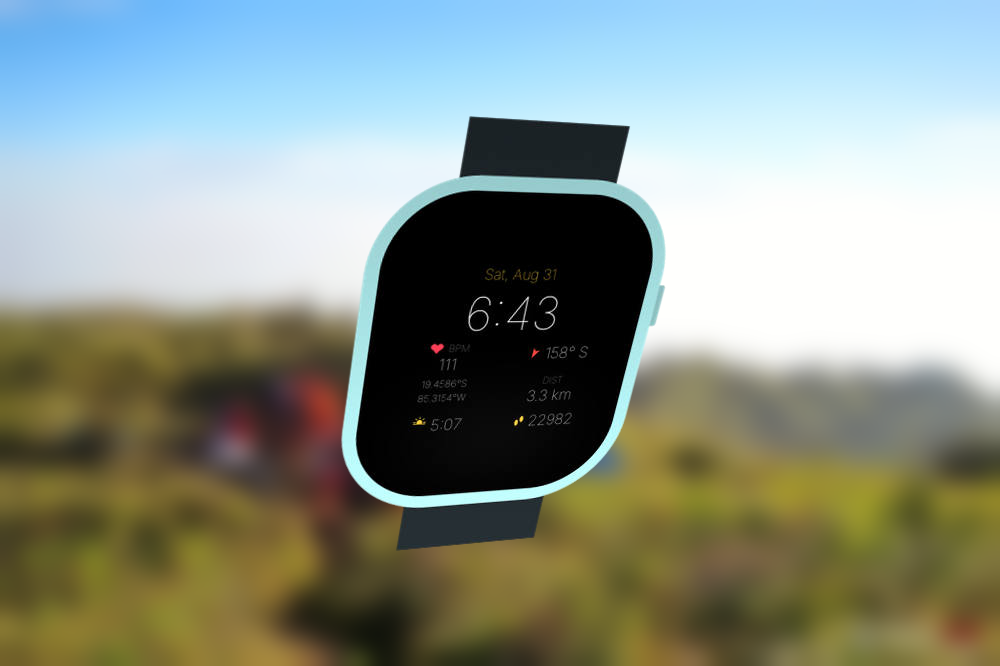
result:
6,43
